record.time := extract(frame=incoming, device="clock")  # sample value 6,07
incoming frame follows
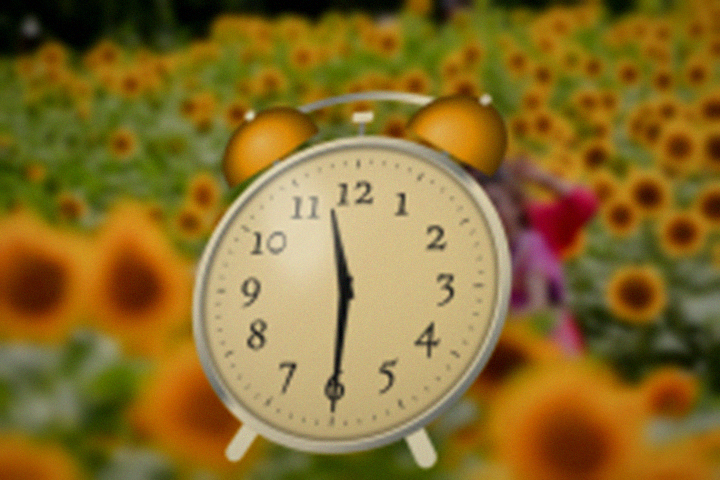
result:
11,30
